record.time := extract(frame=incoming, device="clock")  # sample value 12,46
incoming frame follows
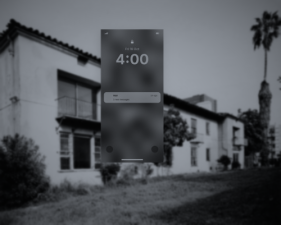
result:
4,00
